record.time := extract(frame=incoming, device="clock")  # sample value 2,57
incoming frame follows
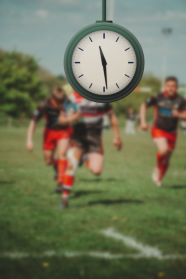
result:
11,29
